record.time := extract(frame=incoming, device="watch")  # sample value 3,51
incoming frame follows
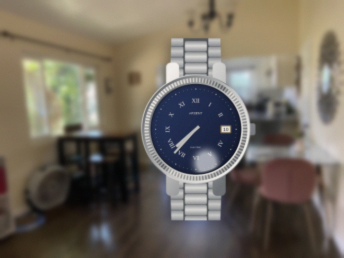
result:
7,37
